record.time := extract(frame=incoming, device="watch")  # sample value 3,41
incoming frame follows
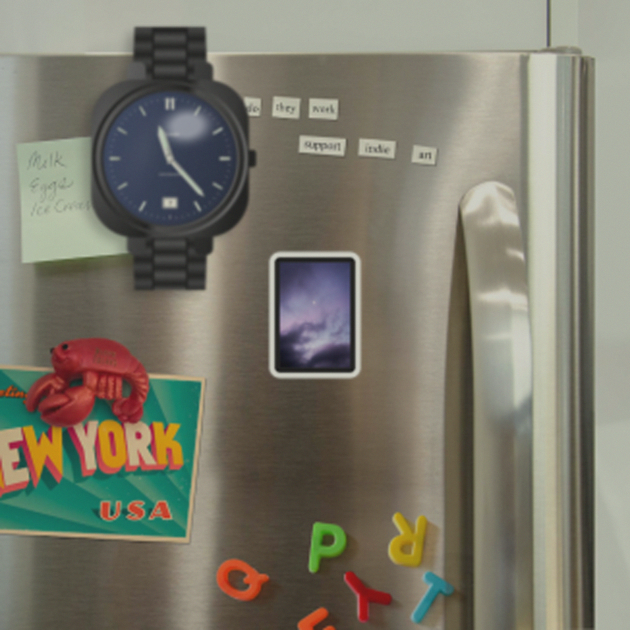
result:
11,23
